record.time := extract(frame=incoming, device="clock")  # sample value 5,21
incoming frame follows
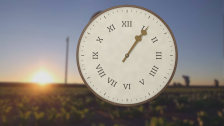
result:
1,06
